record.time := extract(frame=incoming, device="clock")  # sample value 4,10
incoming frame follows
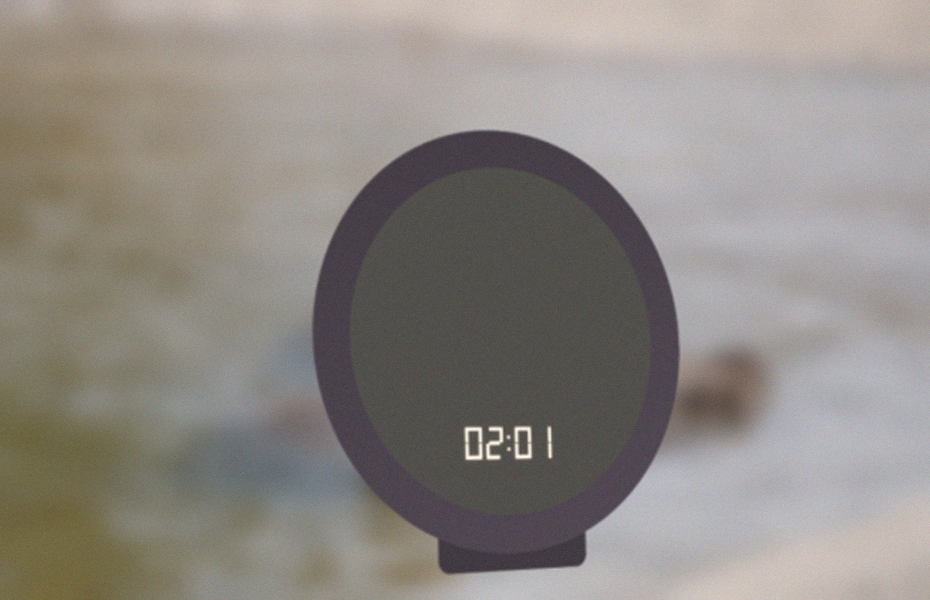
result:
2,01
